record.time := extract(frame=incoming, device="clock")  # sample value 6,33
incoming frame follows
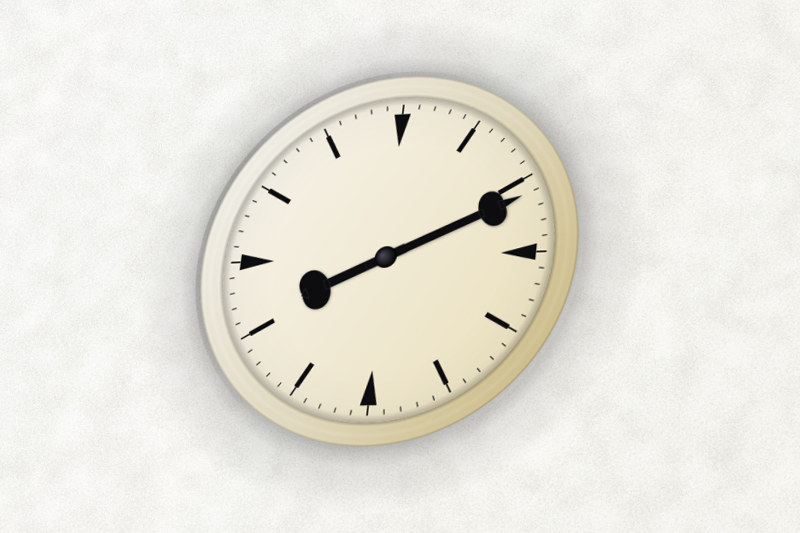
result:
8,11
